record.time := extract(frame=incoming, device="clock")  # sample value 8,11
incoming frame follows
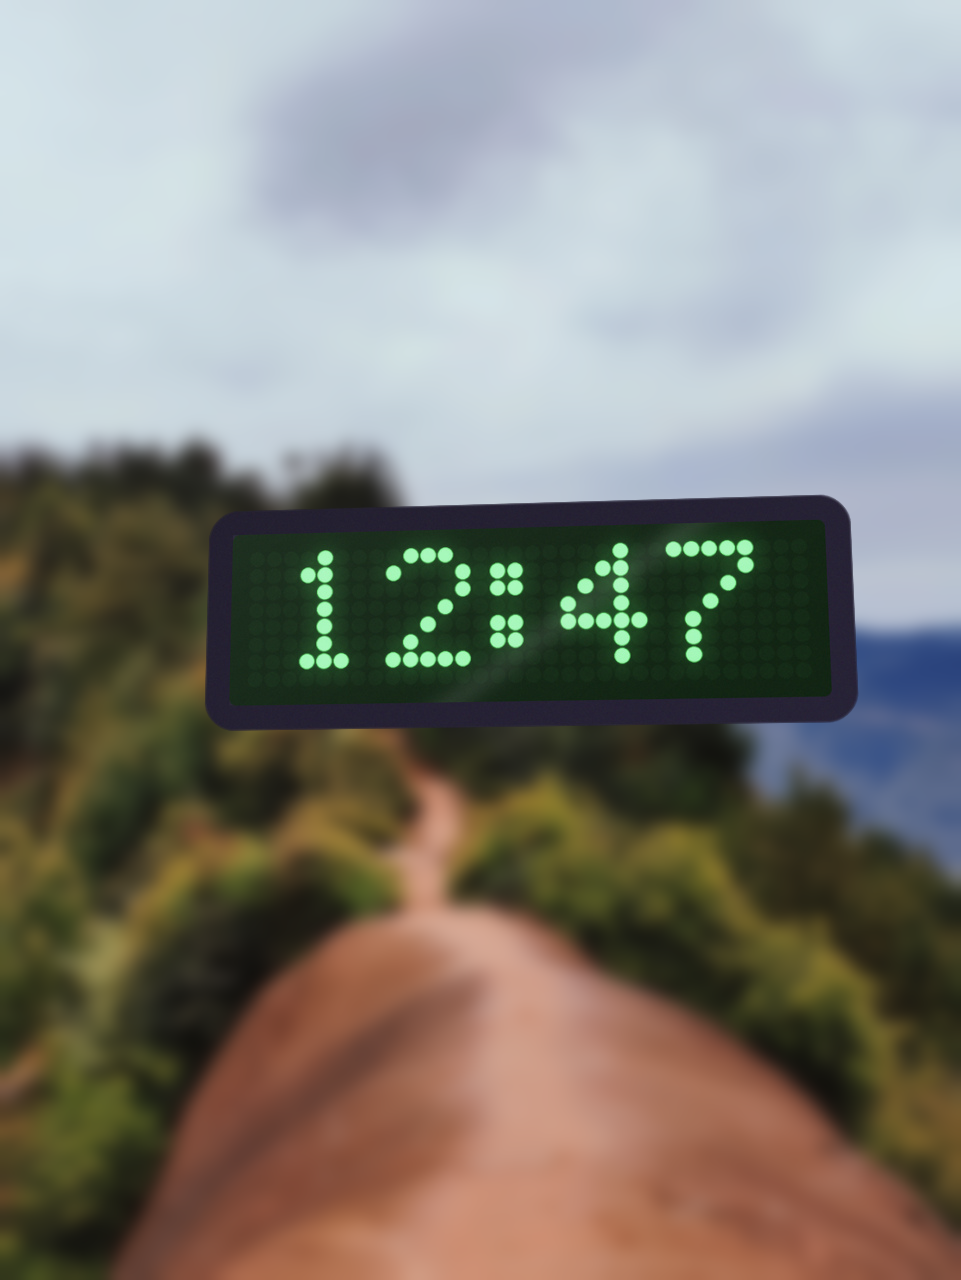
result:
12,47
